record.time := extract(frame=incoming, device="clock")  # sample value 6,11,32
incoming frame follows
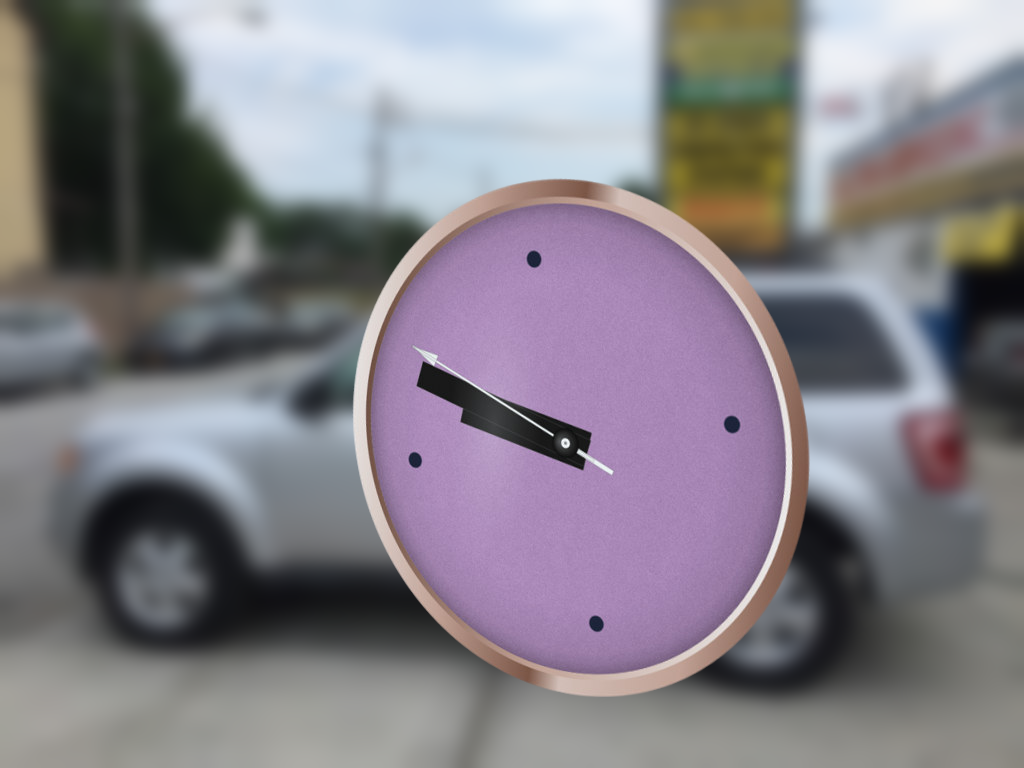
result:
9,49,51
